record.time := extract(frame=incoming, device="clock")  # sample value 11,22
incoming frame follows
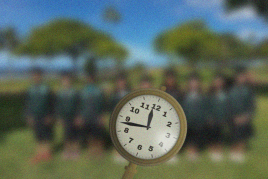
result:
11,43
